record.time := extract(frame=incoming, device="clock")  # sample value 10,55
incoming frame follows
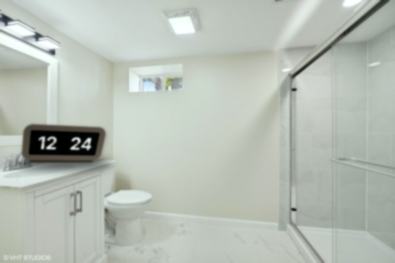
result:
12,24
